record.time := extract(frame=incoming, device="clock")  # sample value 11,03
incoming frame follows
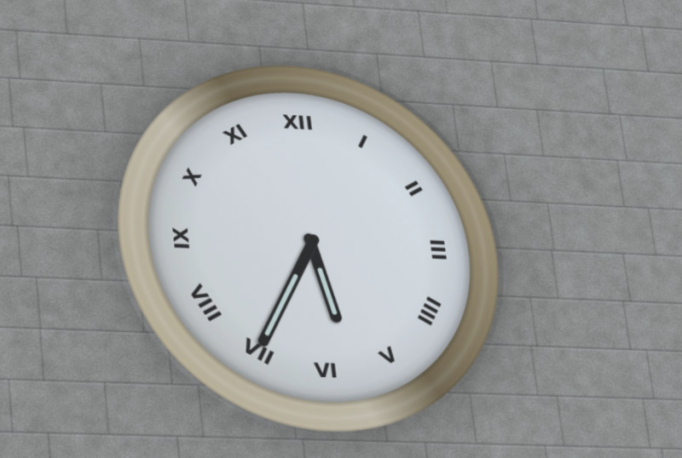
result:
5,35
